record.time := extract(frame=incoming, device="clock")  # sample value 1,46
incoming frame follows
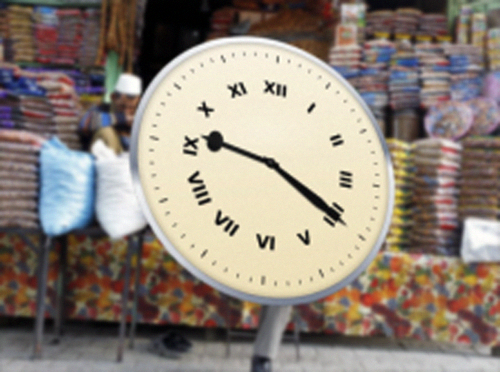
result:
9,20
